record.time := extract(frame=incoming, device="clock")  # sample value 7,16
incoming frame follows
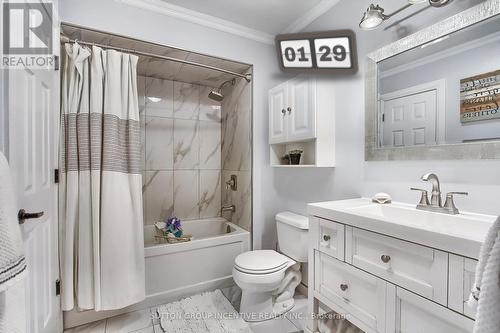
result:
1,29
